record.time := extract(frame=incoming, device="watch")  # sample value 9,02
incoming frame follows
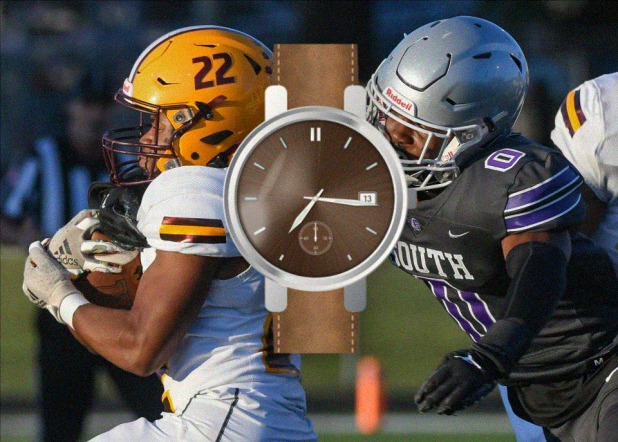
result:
7,16
